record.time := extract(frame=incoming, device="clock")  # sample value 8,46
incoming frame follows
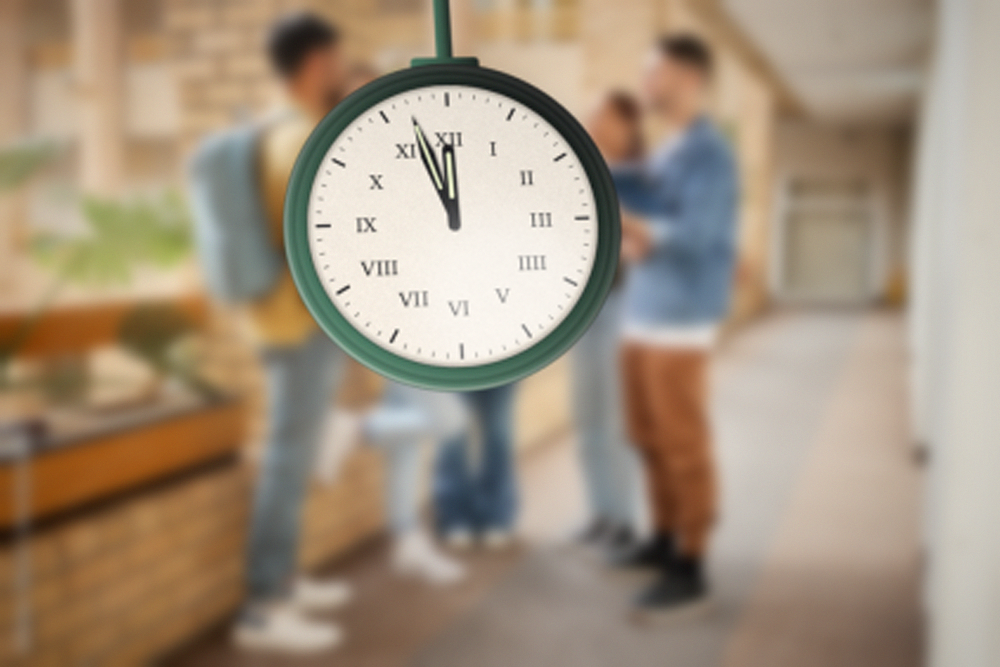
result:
11,57
